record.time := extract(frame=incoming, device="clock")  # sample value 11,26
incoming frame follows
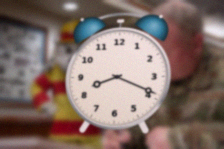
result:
8,19
